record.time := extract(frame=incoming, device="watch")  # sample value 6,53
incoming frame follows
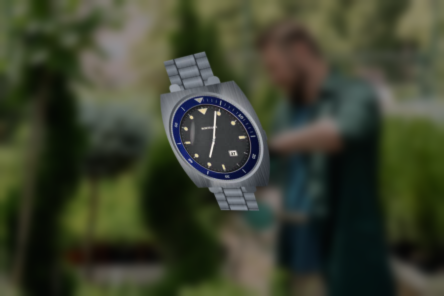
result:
7,04
